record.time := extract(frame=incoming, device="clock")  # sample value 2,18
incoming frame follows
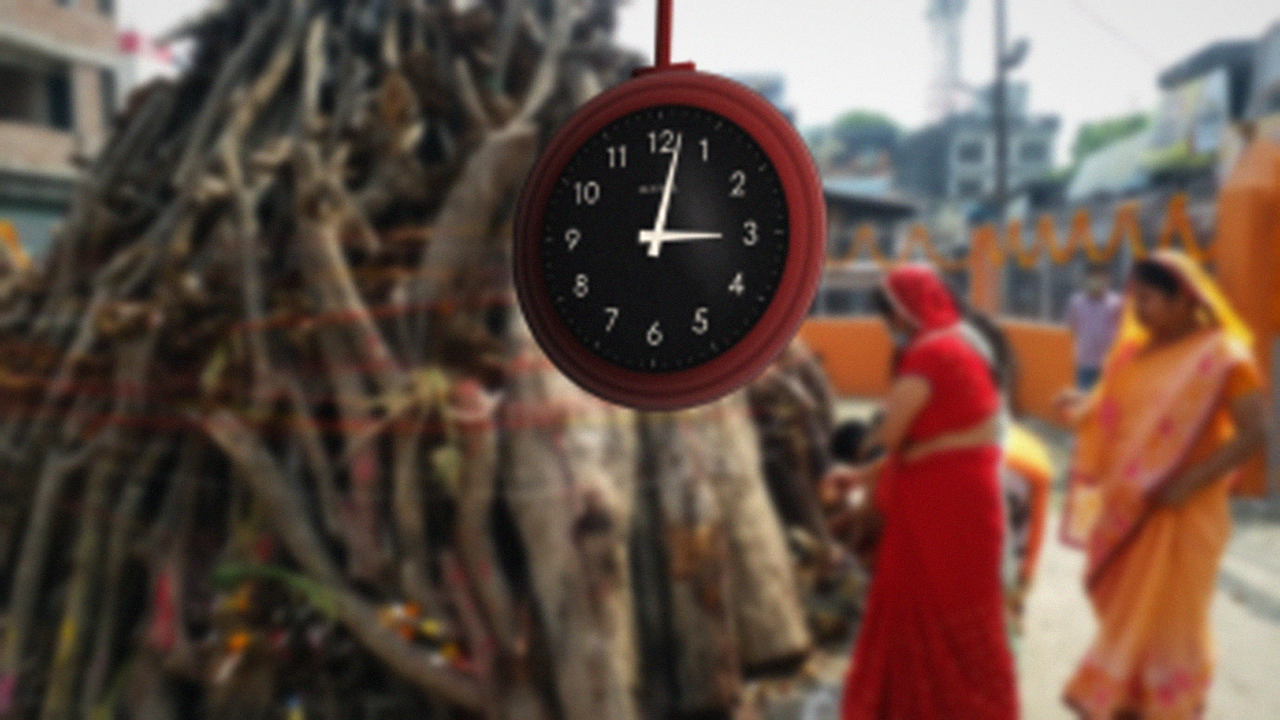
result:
3,02
